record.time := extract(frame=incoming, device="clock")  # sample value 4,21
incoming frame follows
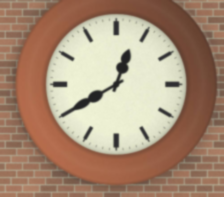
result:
12,40
